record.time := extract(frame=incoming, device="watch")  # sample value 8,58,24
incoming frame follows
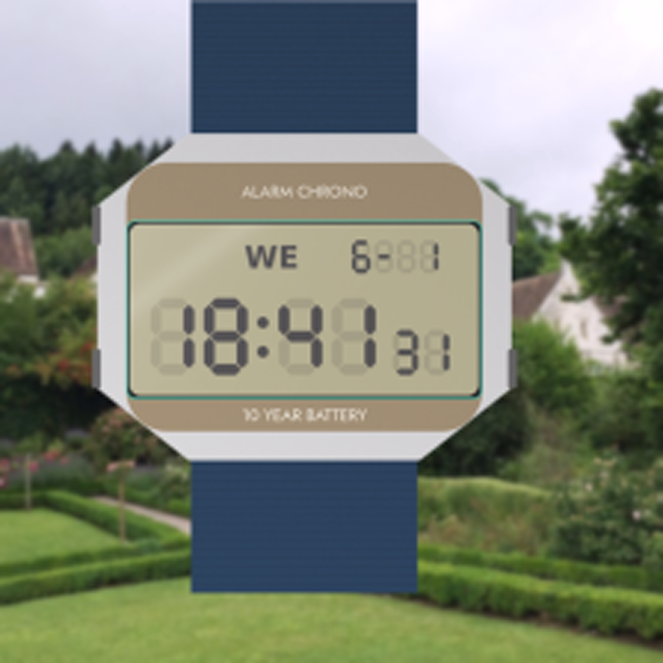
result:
18,41,31
